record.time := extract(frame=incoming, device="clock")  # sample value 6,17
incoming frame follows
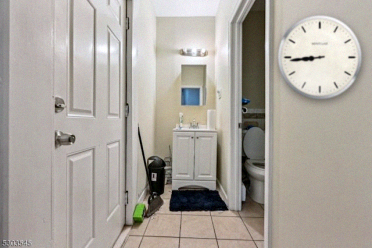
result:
8,44
